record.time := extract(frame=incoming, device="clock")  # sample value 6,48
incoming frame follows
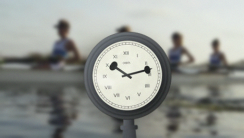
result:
10,13
